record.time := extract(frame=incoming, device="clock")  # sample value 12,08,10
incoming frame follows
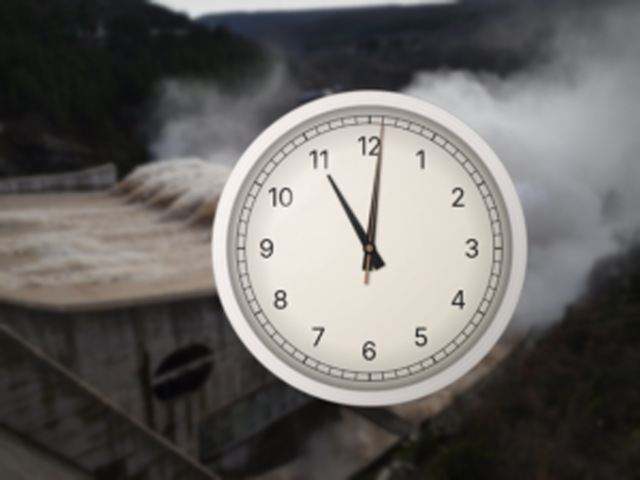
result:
11,01,01
